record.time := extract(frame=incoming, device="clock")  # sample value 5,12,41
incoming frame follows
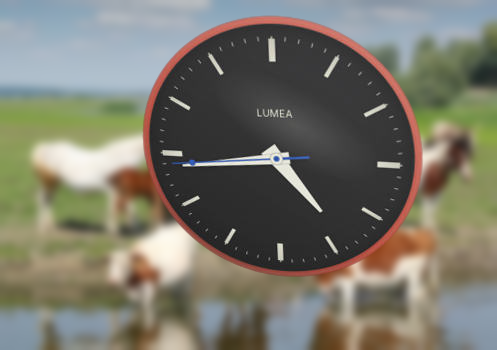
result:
4,43,44
